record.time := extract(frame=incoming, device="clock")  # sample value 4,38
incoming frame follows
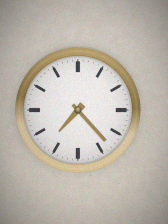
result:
7,23
